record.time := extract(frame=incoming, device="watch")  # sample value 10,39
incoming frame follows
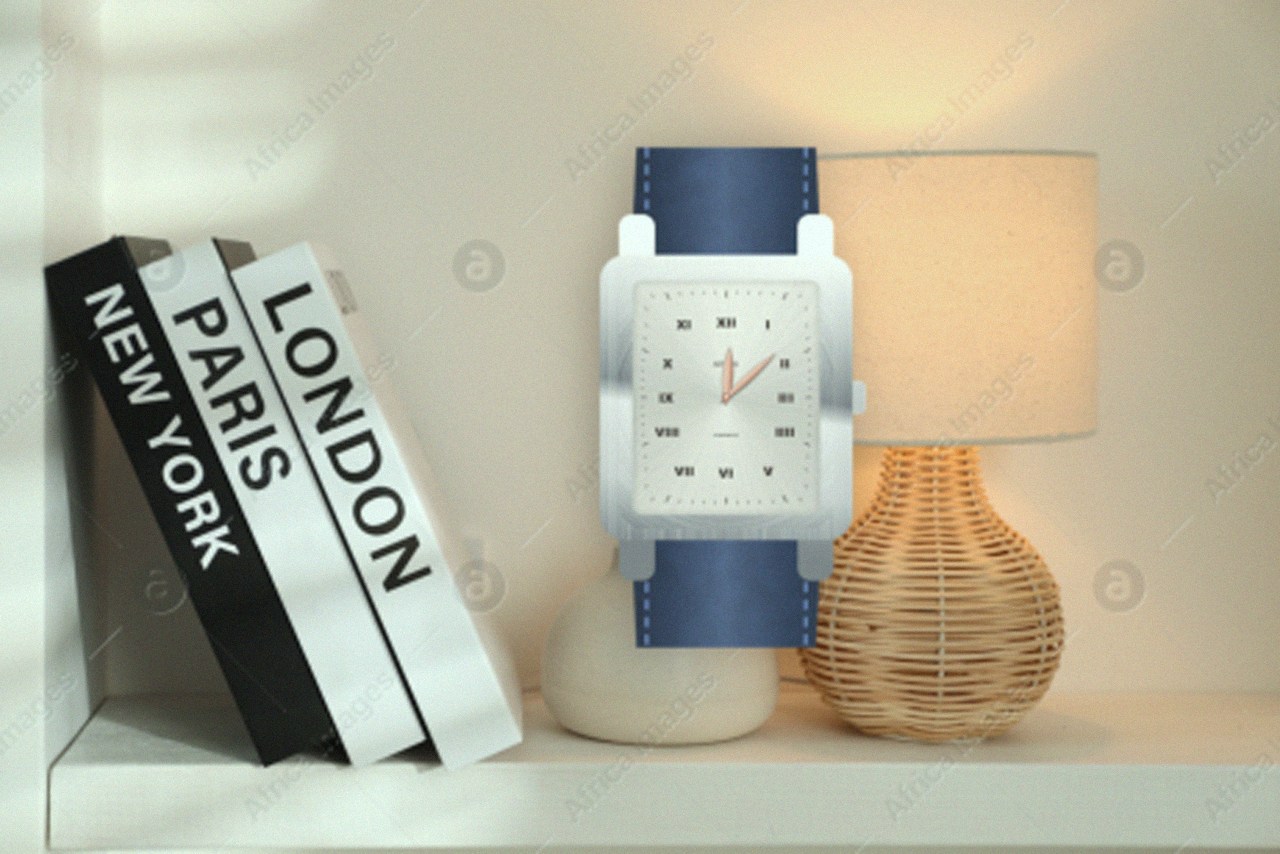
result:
12,08
